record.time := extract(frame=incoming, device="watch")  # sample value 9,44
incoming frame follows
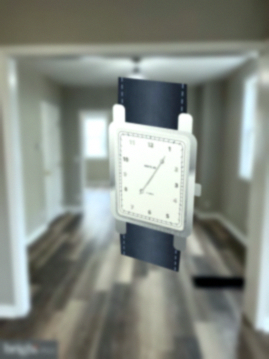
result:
7,05
